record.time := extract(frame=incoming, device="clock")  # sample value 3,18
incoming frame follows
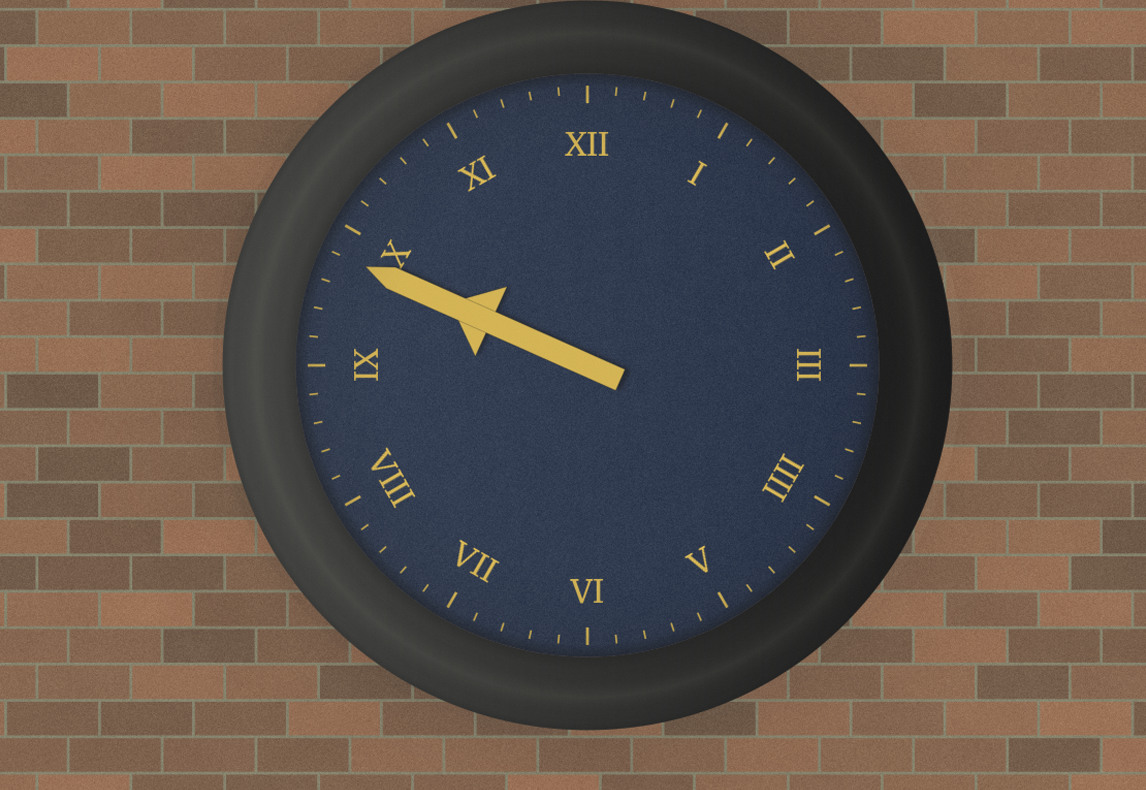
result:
9,49
